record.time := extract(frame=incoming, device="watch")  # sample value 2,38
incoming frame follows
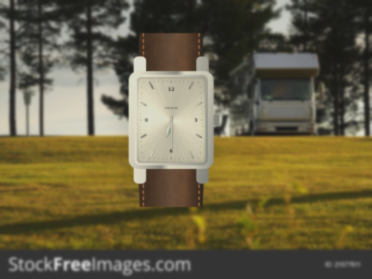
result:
6,30
